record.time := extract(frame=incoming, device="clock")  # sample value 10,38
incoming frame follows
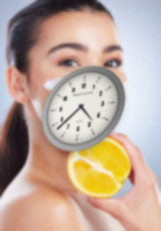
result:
4,38
